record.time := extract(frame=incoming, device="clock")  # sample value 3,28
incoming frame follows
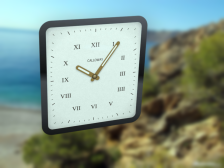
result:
10,06
